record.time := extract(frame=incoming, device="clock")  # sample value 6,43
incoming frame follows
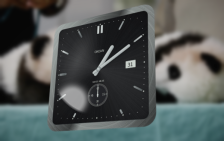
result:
1,10
